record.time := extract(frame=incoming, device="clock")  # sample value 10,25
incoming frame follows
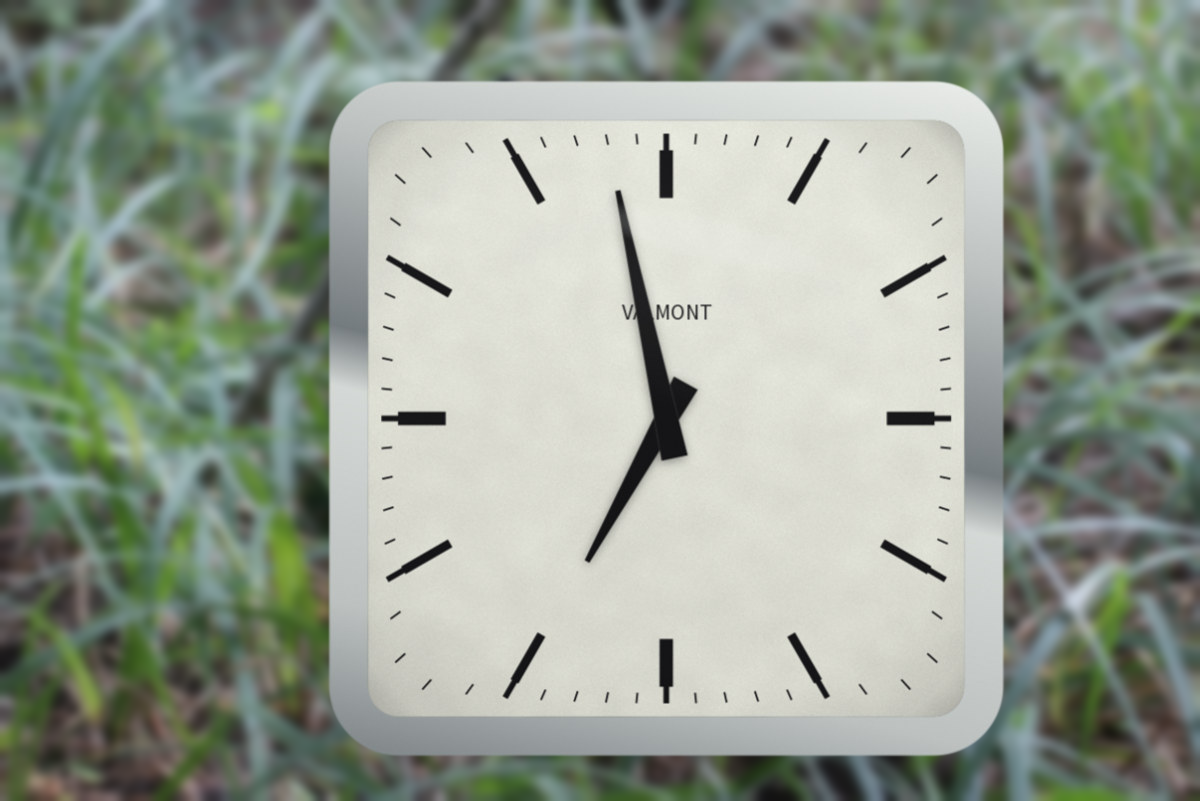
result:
6,58
